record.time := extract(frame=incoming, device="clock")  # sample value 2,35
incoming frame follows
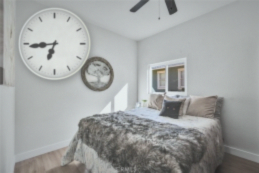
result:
6,44
